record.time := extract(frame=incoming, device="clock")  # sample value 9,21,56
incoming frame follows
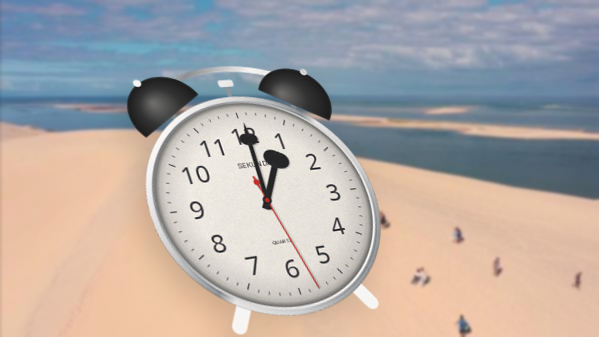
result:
1,00,28
